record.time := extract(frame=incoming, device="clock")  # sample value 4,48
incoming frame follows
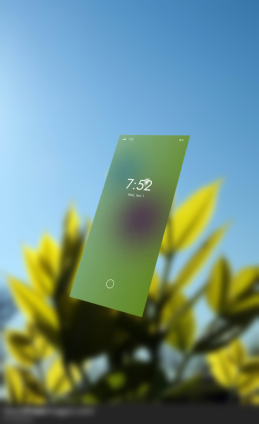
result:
7,52
